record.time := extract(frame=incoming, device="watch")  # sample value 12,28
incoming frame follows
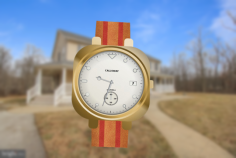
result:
9,33
